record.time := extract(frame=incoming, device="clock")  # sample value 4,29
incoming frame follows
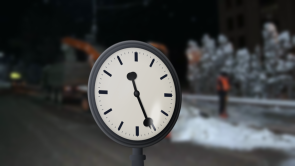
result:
11,26
